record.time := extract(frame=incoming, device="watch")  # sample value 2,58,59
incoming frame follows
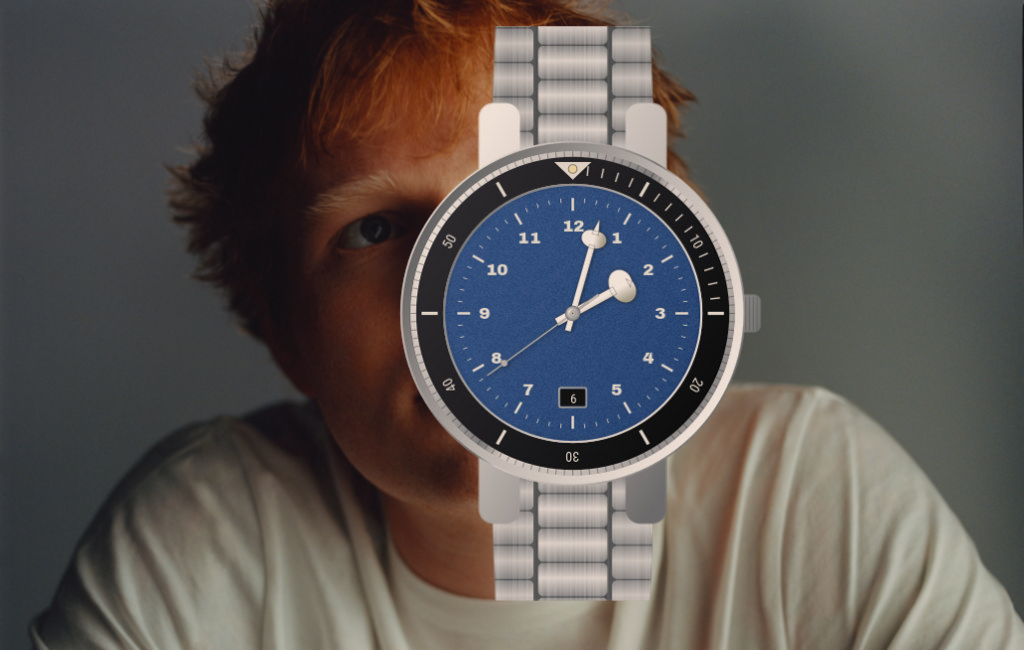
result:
2,02,39
